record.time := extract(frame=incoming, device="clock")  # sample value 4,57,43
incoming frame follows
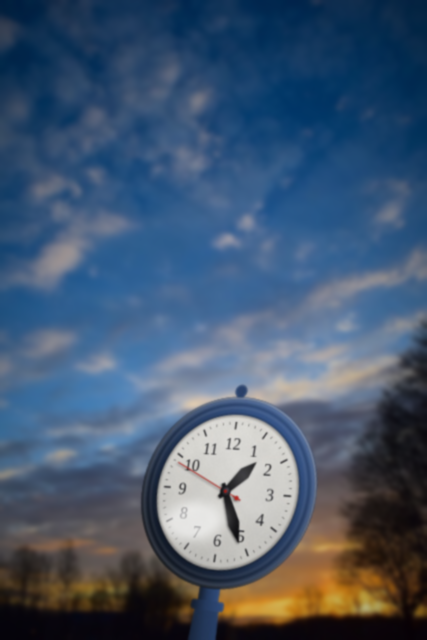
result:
1,25,49
